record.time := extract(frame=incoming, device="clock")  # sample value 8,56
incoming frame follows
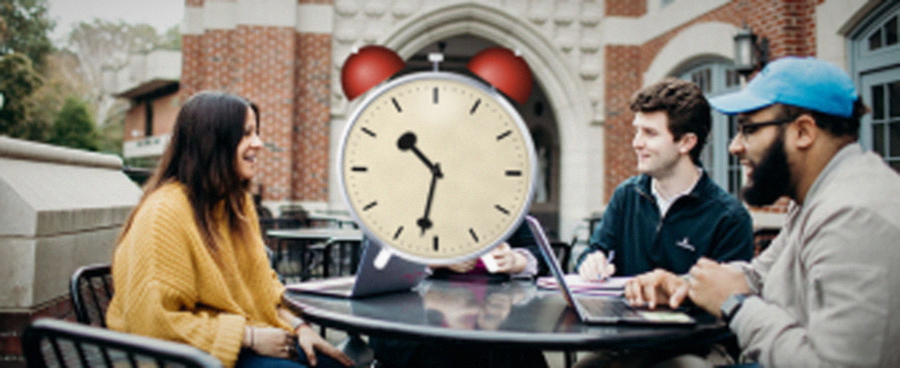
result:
10,32
